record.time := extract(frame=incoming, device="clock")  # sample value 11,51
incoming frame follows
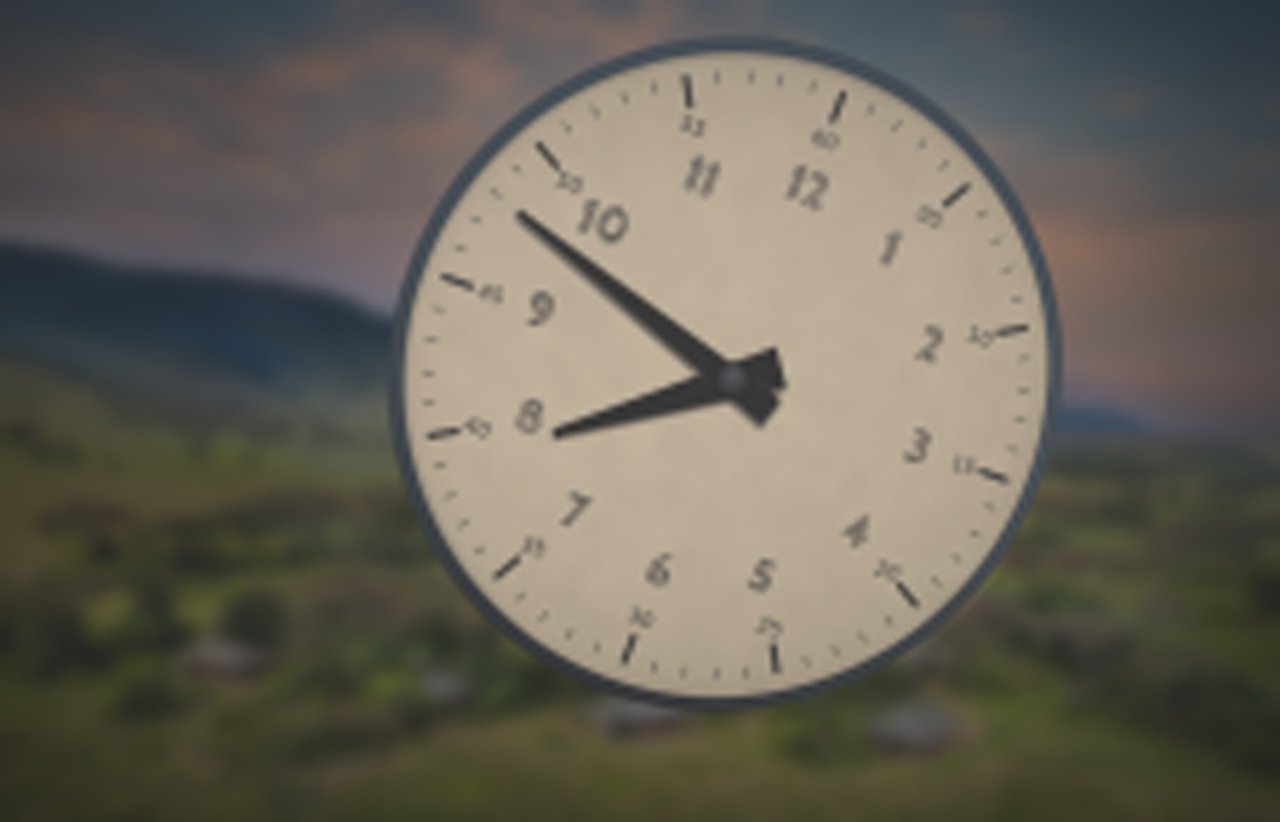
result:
7,48
